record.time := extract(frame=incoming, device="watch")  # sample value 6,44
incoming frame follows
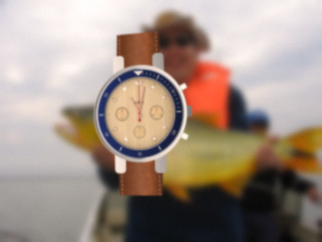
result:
11,02
